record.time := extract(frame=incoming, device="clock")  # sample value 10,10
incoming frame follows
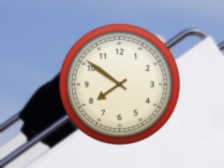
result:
7,51
